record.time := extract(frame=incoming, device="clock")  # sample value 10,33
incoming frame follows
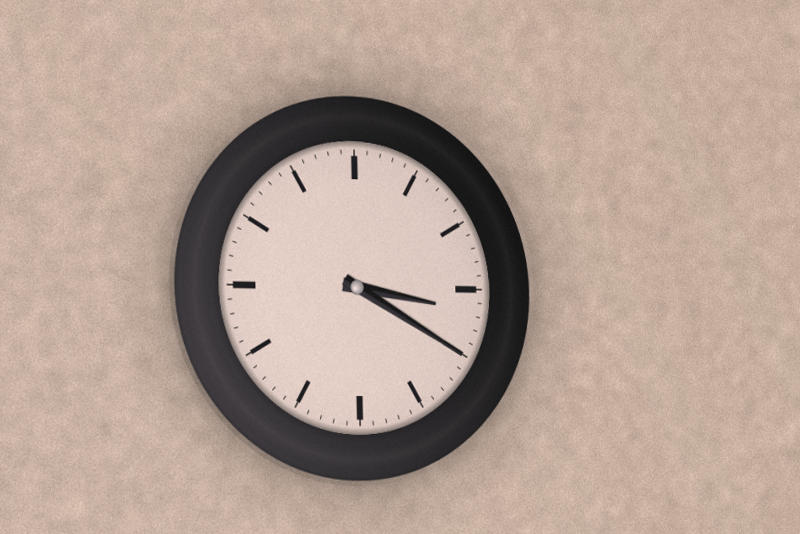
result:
3,20
